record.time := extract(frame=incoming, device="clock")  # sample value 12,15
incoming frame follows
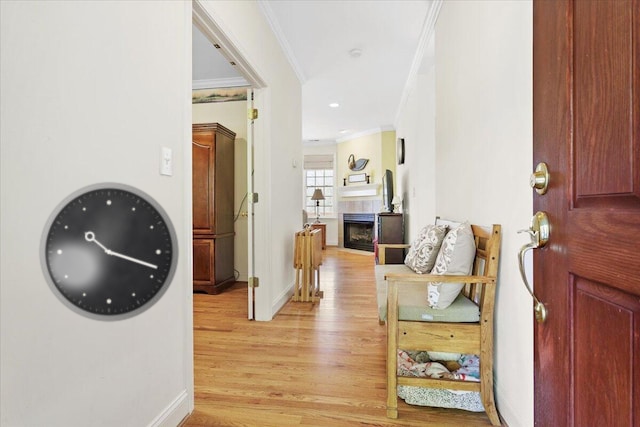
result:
10,18
